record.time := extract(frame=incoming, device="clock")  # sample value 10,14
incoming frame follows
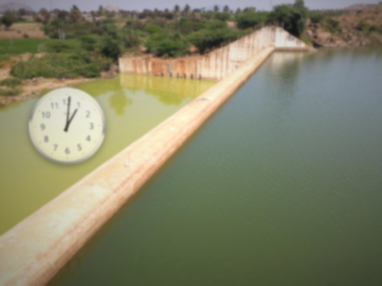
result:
1,01
